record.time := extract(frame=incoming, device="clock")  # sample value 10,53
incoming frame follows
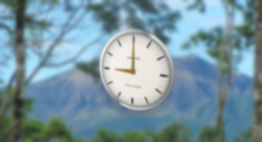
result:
9,00
